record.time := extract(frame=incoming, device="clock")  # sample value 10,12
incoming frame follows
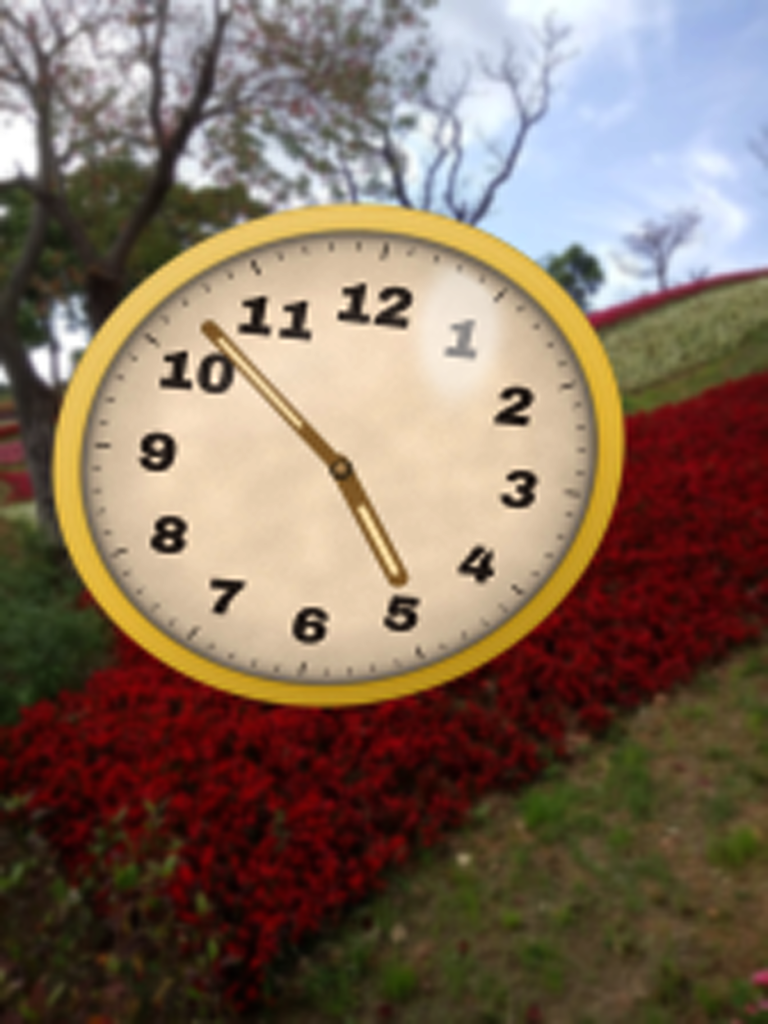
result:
4,52
